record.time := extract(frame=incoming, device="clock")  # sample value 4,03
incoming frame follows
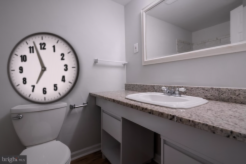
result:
6,57
